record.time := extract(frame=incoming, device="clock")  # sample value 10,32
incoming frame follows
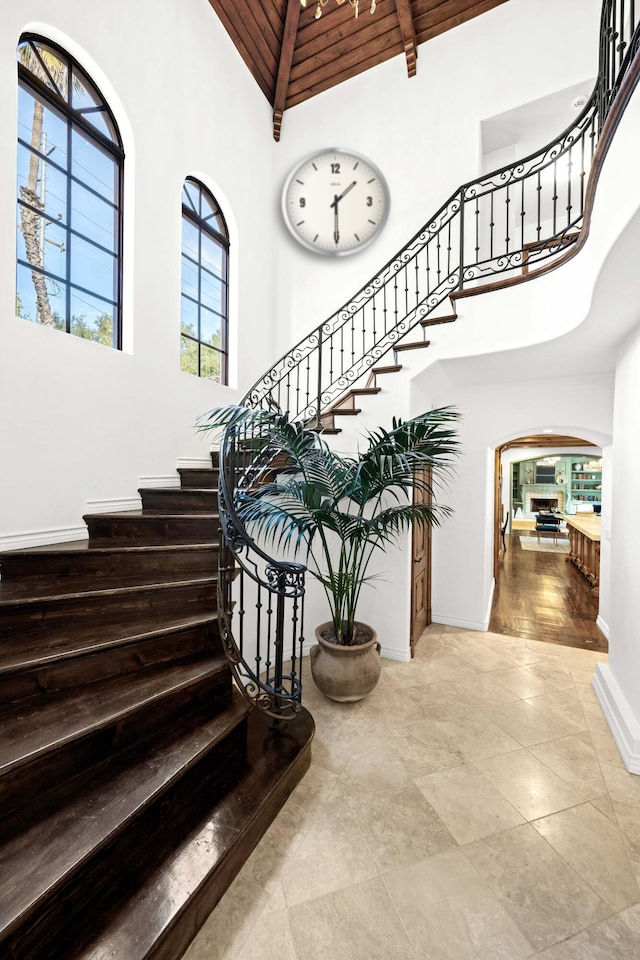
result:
1,30
